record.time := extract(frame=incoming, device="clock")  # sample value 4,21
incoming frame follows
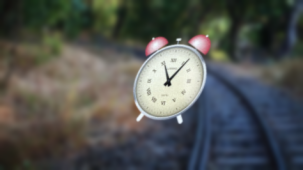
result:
11,06
